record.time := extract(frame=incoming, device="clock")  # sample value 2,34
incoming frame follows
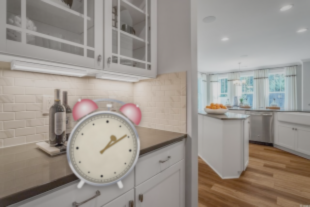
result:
1,09
